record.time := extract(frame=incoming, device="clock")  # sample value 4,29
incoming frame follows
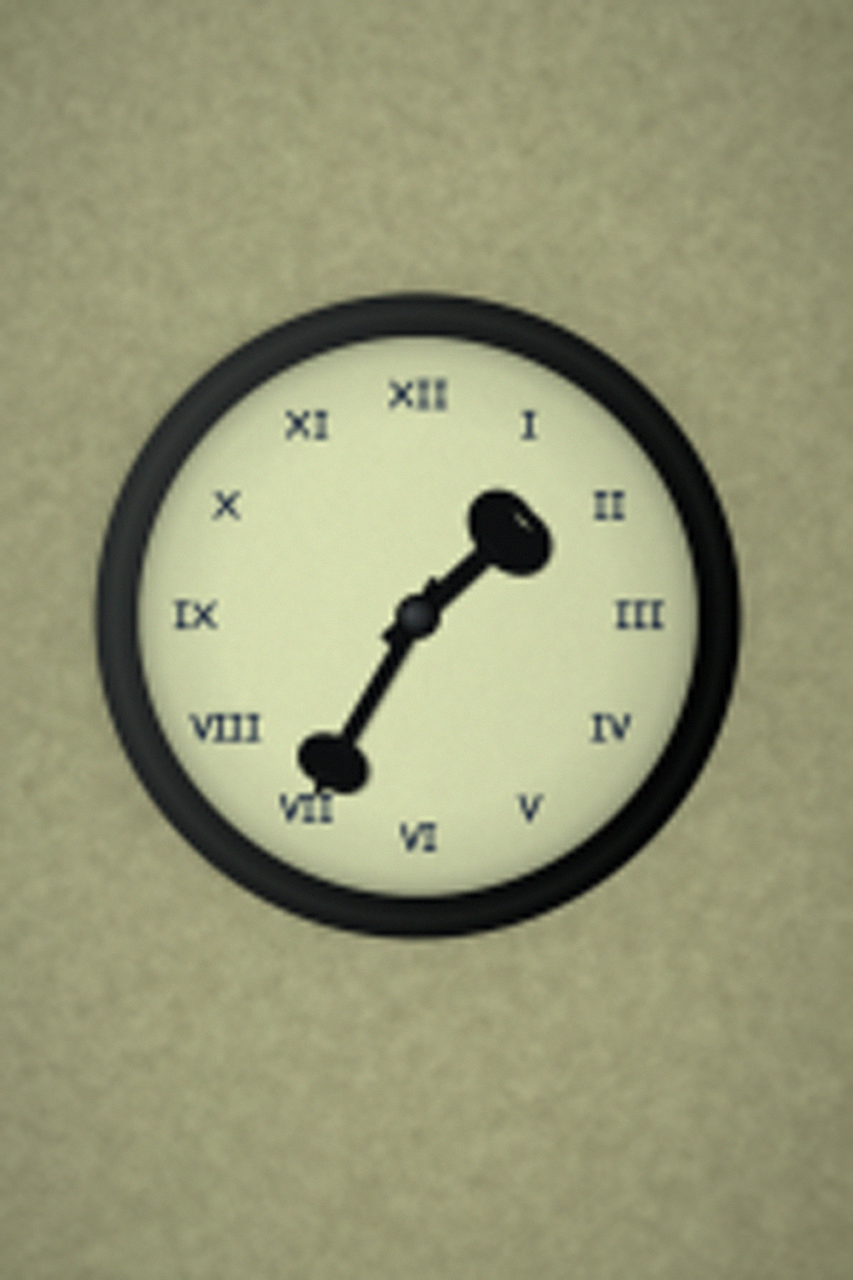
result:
1,35
